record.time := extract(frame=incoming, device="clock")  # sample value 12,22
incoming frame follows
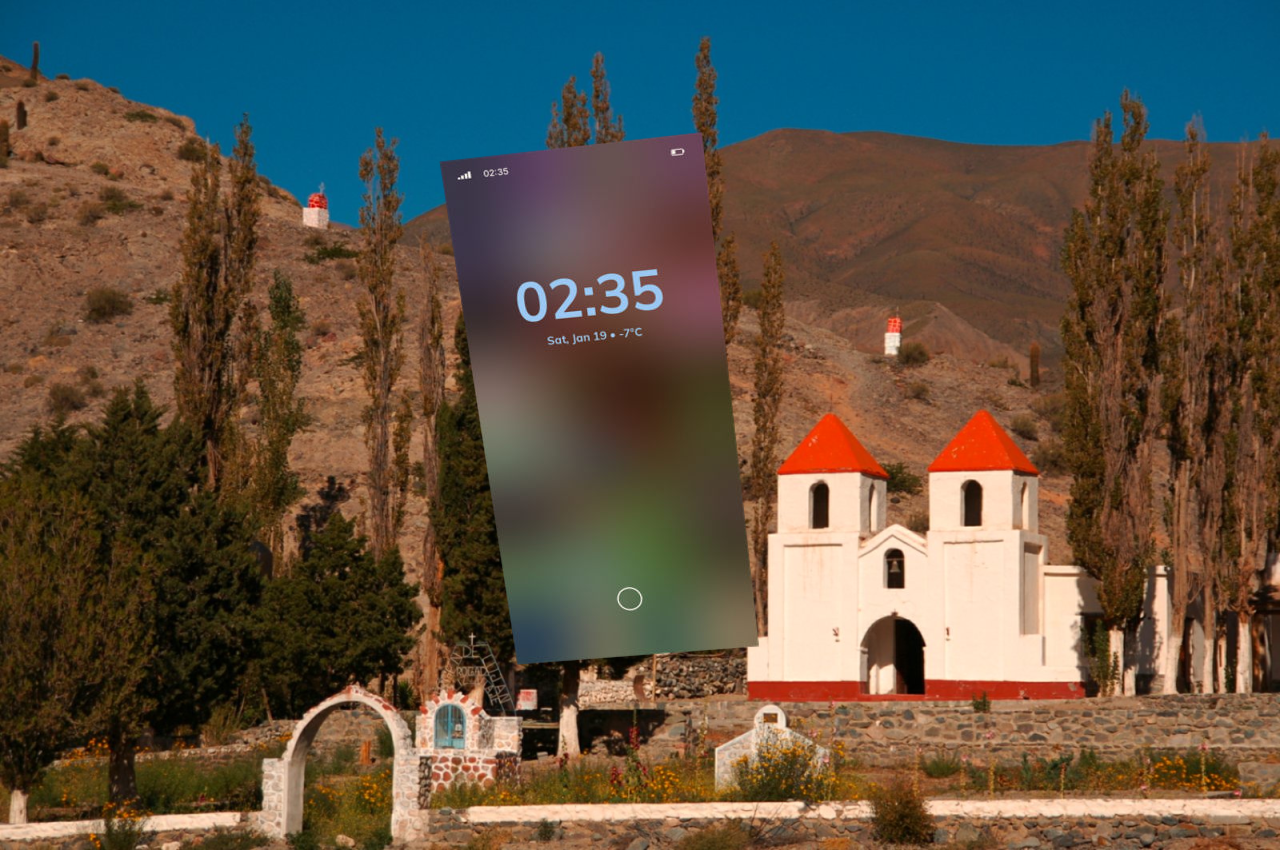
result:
2,35
